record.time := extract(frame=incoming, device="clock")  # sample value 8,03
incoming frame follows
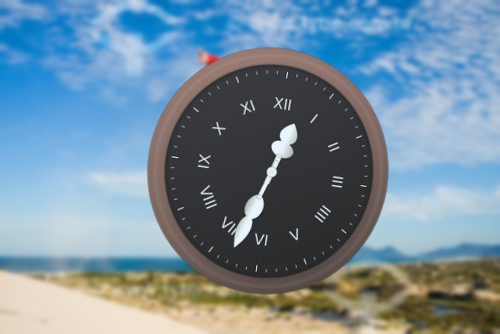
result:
12,33
